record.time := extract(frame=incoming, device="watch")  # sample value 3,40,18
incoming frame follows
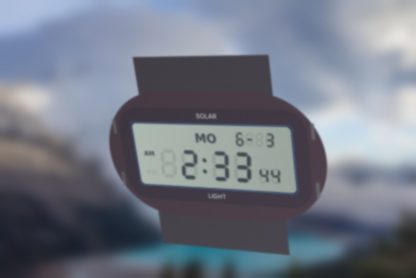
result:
2,33,44
